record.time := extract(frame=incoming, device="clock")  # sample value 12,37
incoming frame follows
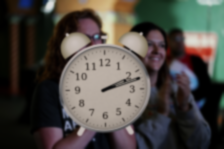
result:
2,12
